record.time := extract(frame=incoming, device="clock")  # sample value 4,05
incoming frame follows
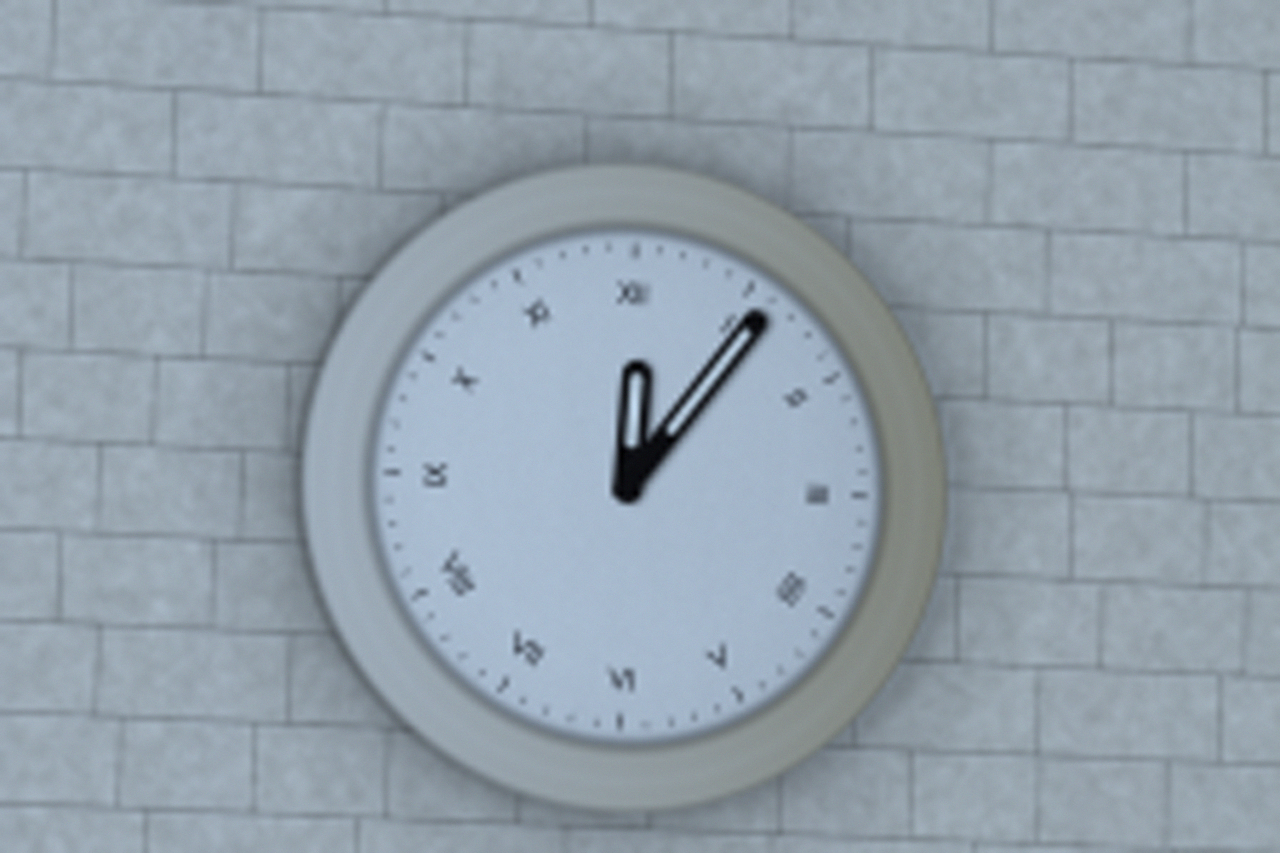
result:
12,06
